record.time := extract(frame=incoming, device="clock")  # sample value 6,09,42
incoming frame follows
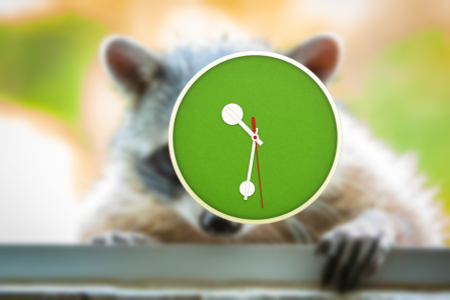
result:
10,31,29
